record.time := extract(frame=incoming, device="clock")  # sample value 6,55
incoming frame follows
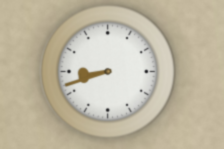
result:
8,42
